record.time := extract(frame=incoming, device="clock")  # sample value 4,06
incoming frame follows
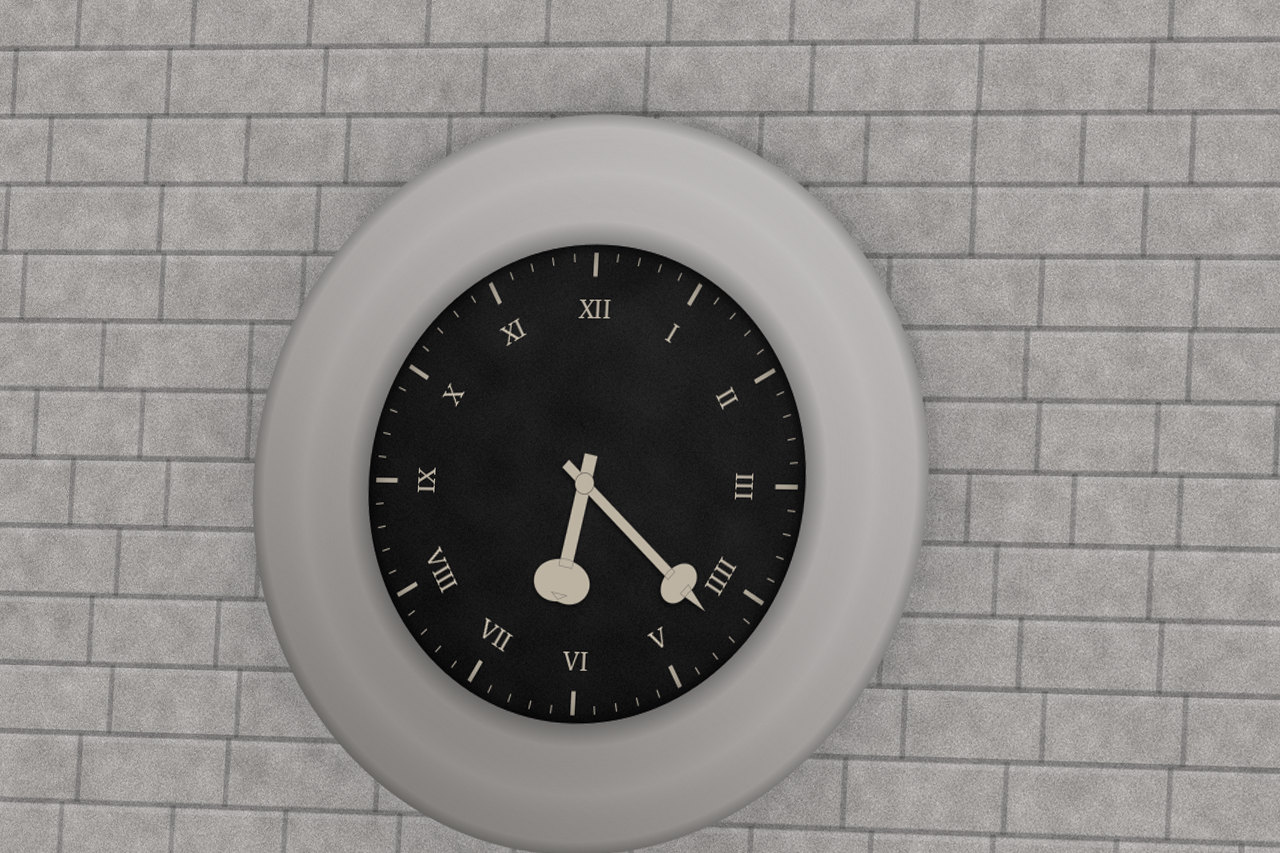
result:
6,22
